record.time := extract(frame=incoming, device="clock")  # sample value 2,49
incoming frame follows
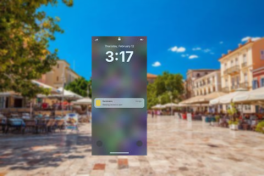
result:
3,17
